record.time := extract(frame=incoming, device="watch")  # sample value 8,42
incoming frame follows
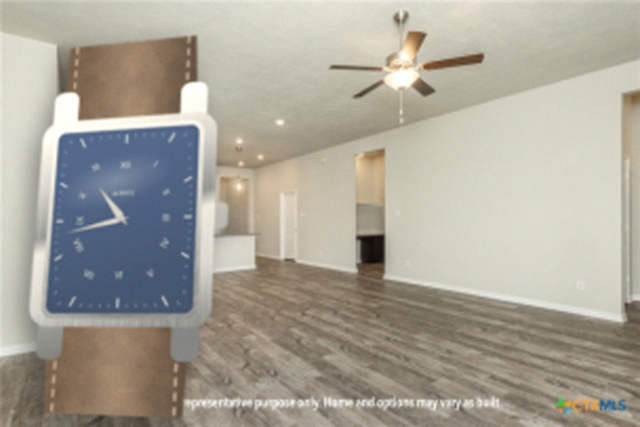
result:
10,43
